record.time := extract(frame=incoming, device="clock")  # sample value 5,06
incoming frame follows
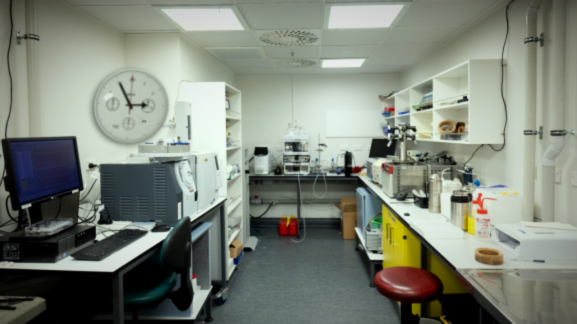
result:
2,55
